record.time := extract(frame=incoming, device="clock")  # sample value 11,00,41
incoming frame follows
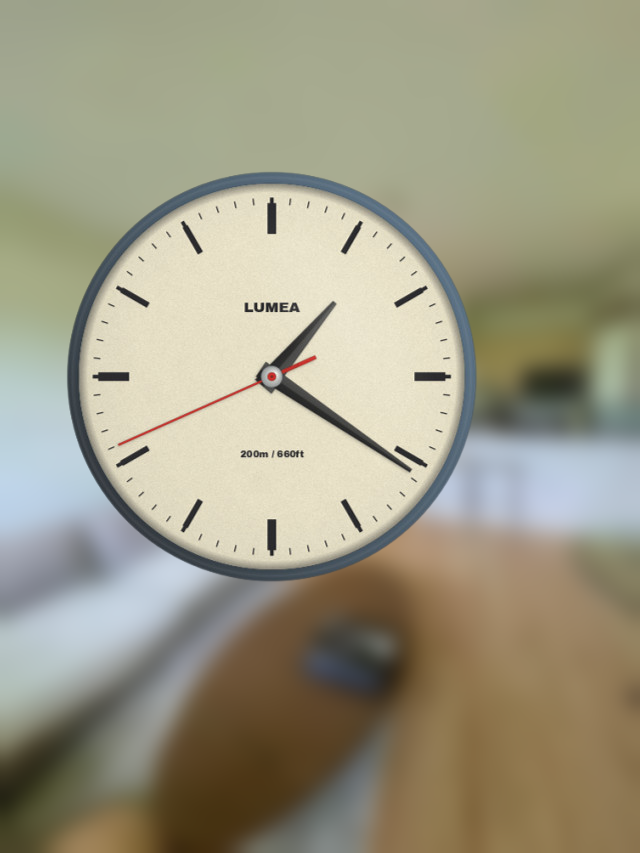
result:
1,20,41
